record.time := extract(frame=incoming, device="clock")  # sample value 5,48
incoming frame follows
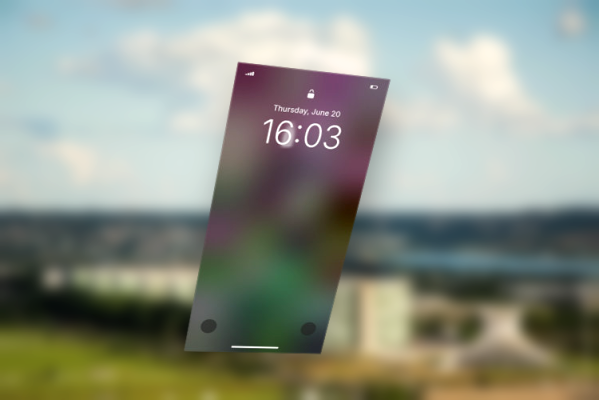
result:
16,03
